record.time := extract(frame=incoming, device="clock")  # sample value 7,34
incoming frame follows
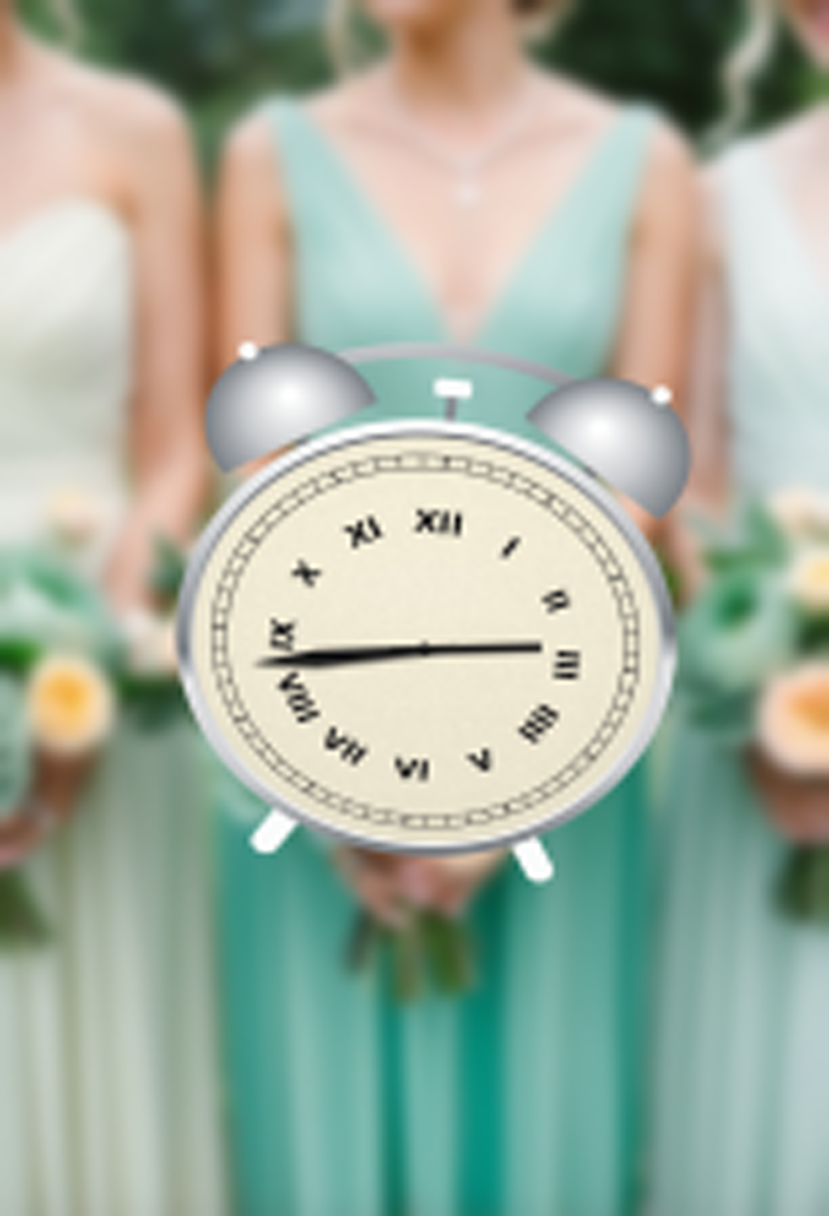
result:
2,43
